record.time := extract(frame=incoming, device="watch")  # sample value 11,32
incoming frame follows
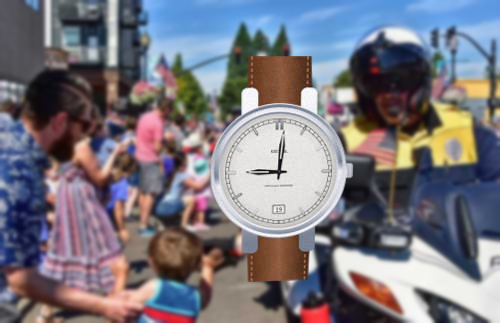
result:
9,01
